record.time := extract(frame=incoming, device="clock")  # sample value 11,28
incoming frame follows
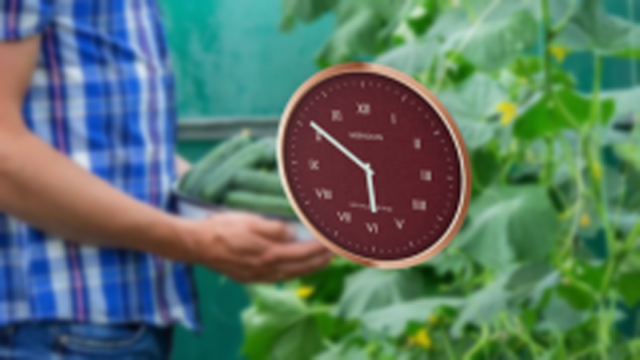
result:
5,51
